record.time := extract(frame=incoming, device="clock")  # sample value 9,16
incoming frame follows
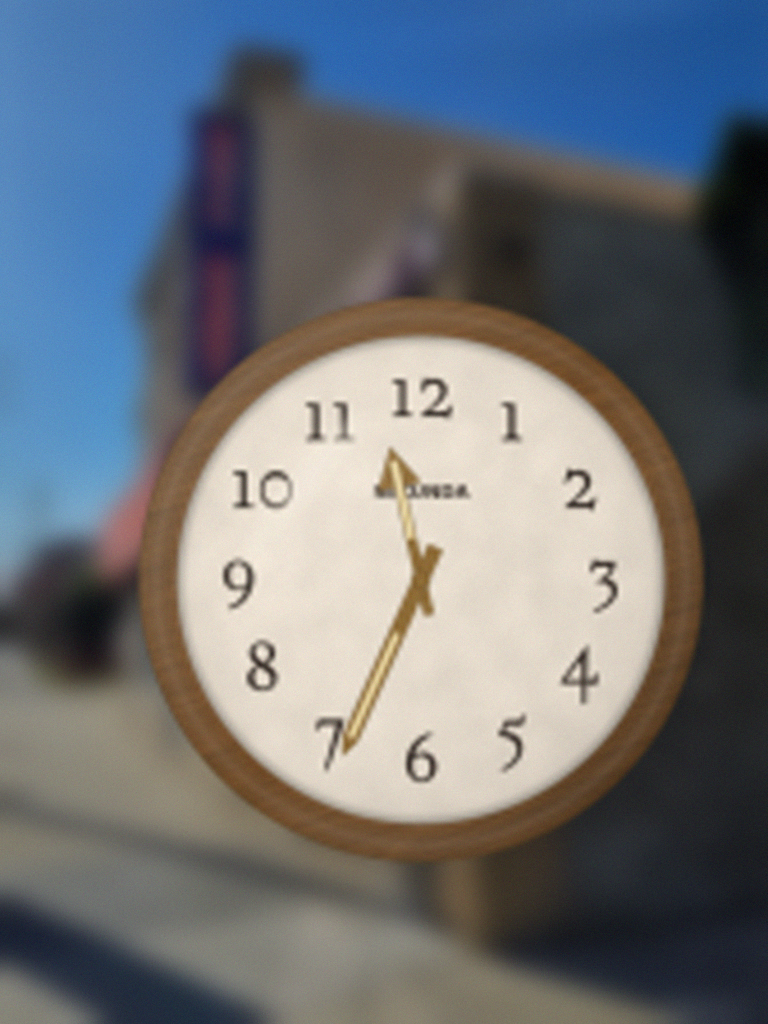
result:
11,34
